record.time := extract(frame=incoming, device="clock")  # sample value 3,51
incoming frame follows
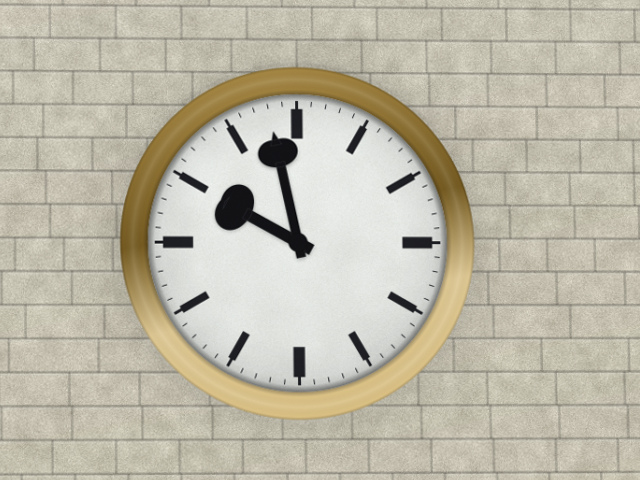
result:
9,58
